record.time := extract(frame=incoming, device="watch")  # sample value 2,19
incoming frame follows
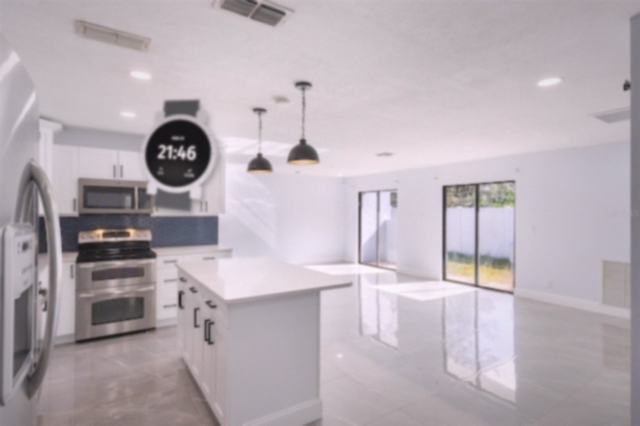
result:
21,46
